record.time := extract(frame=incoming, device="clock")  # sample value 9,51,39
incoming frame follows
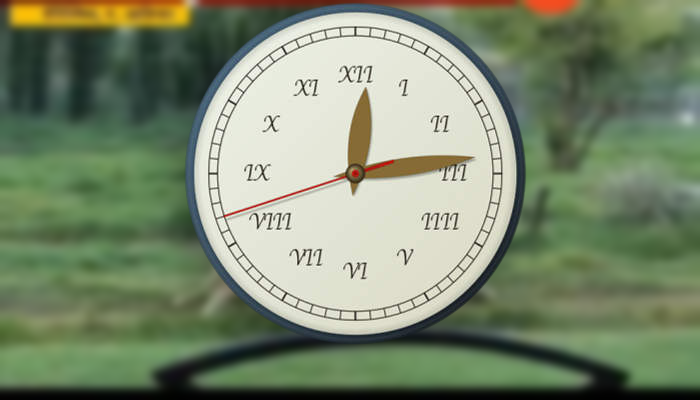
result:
12,13,42
